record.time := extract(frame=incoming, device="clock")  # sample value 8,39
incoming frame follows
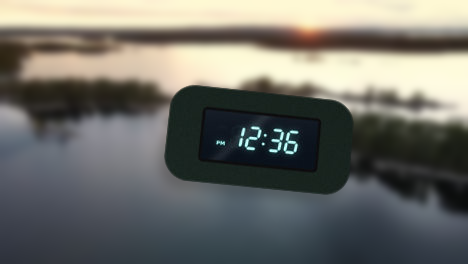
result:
12,36
